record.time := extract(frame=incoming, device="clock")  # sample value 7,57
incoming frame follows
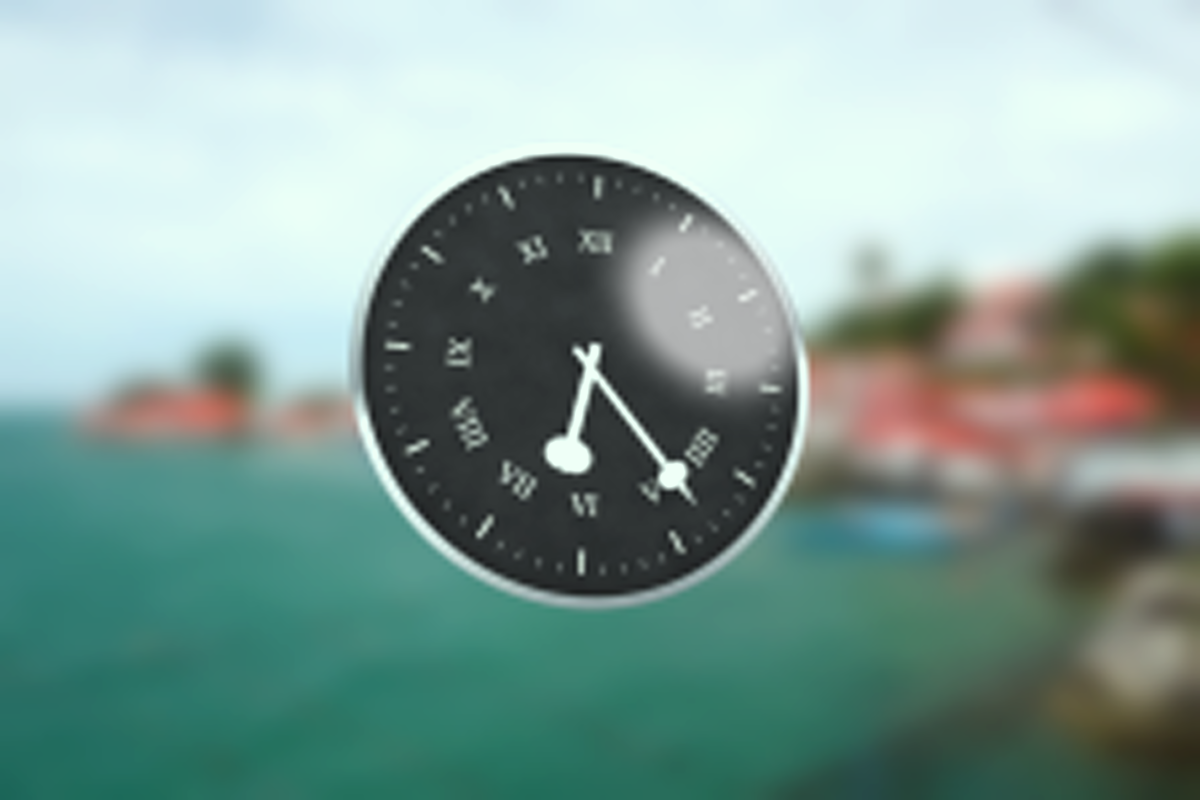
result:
6,23
